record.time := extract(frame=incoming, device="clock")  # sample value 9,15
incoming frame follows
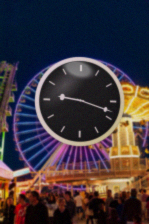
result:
9,18
